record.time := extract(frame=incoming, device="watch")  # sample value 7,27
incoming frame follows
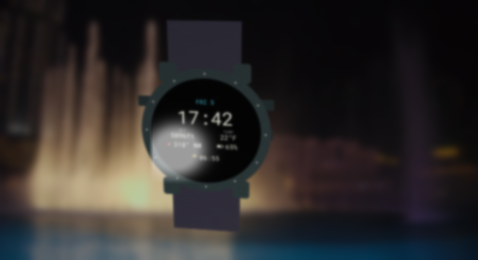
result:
17,42
